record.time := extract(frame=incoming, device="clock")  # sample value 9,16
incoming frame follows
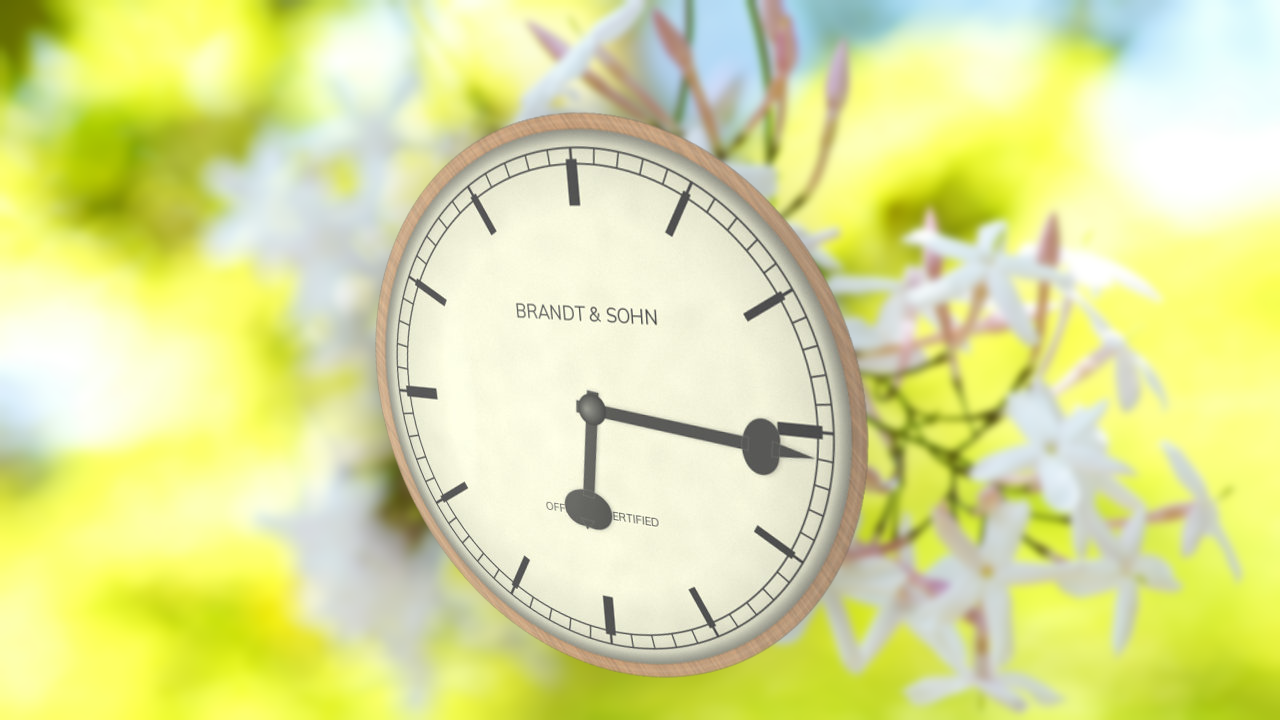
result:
6,16
